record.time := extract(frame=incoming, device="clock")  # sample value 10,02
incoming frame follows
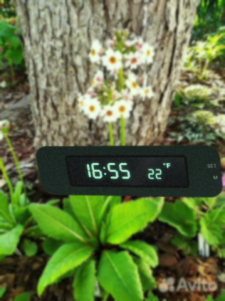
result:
16,55
